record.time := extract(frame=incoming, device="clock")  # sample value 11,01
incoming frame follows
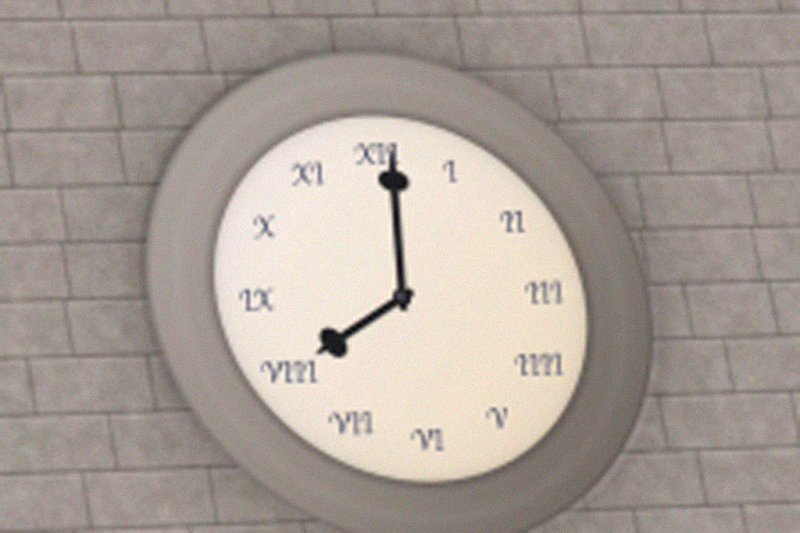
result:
8,01
